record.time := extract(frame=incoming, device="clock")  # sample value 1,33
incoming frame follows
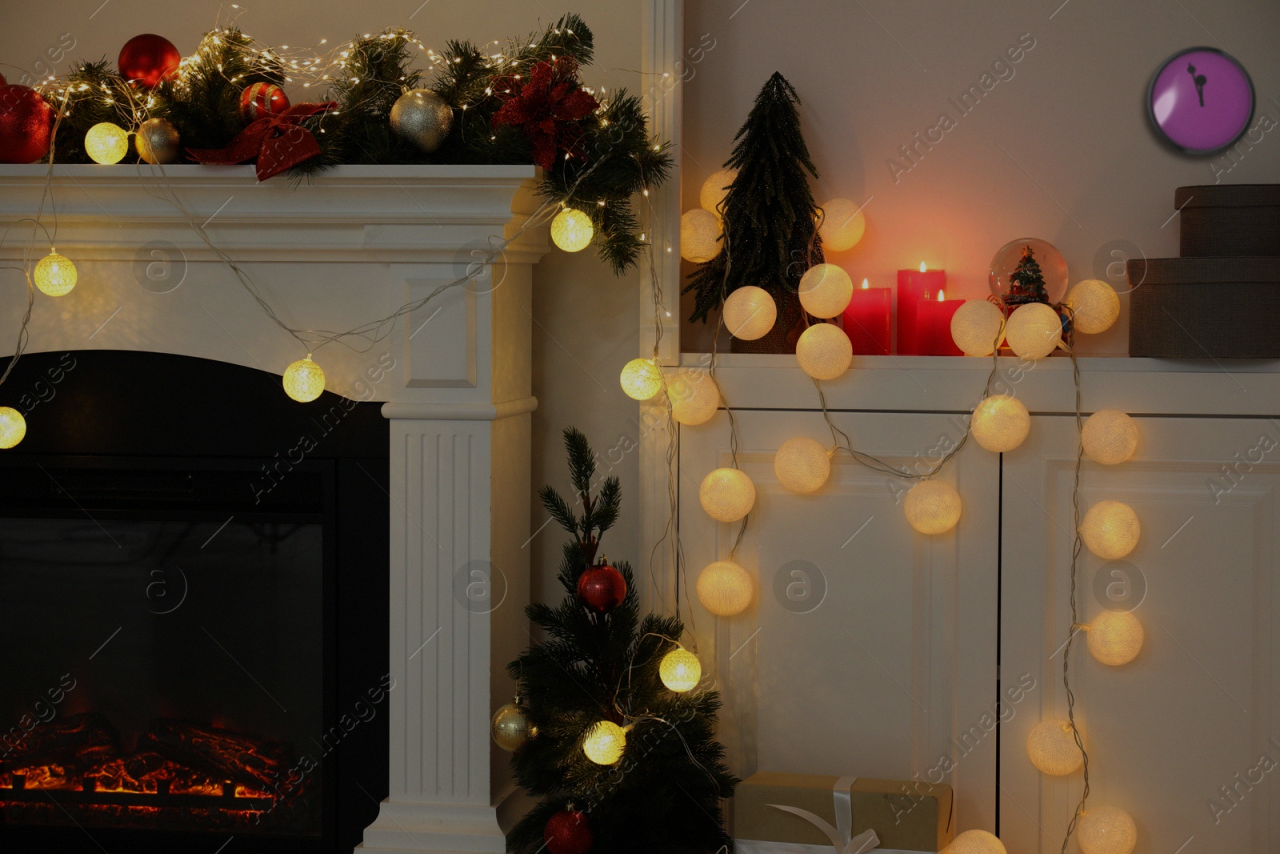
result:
11,57
